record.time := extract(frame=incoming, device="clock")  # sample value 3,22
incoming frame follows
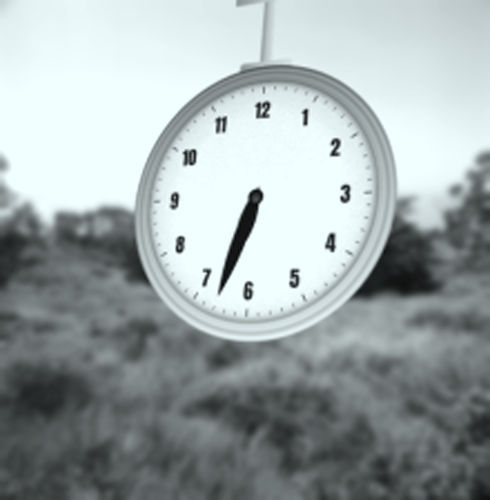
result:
6,33
